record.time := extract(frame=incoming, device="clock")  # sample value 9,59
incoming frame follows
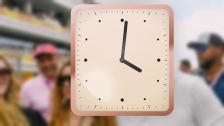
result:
4,01
